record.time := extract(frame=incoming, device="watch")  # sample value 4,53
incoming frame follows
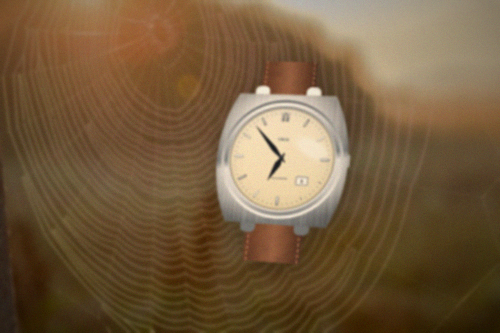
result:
6,53
